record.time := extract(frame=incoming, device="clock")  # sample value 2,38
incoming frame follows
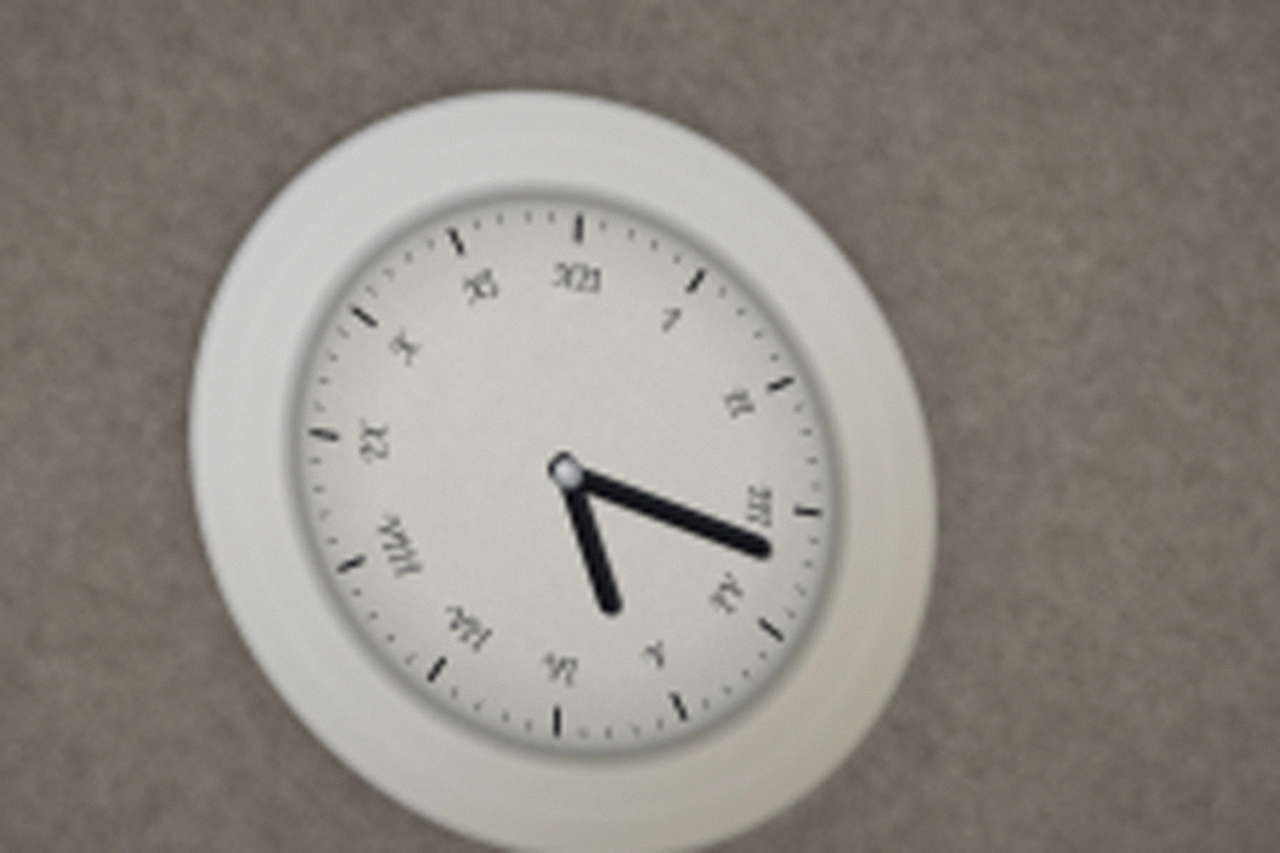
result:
5,17
